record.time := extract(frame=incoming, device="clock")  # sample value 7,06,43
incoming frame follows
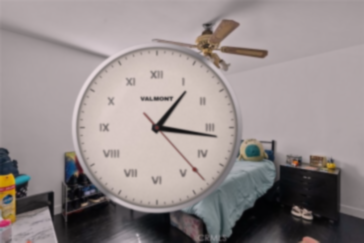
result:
1,16,23
